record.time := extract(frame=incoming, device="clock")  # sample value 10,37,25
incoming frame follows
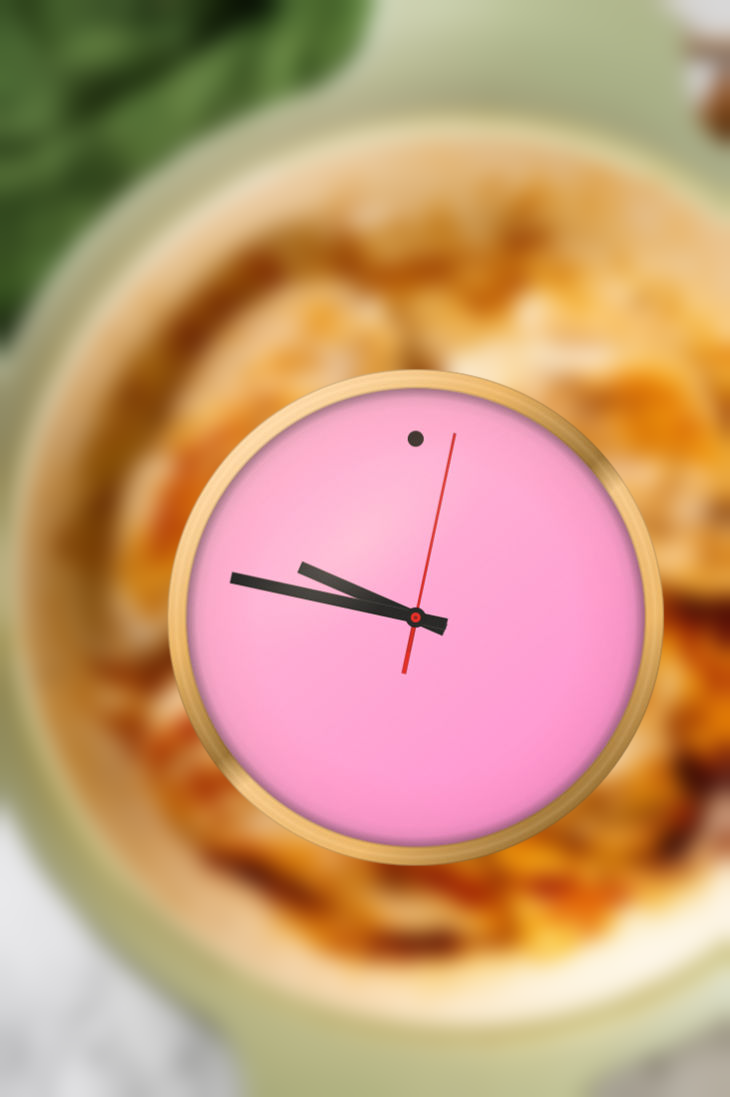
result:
9,47,02
